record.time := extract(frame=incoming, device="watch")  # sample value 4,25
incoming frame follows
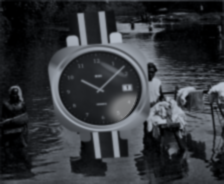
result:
10,08
